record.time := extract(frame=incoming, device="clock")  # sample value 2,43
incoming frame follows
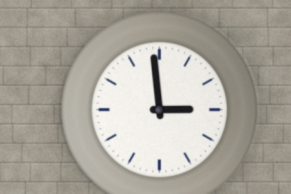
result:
2,59
